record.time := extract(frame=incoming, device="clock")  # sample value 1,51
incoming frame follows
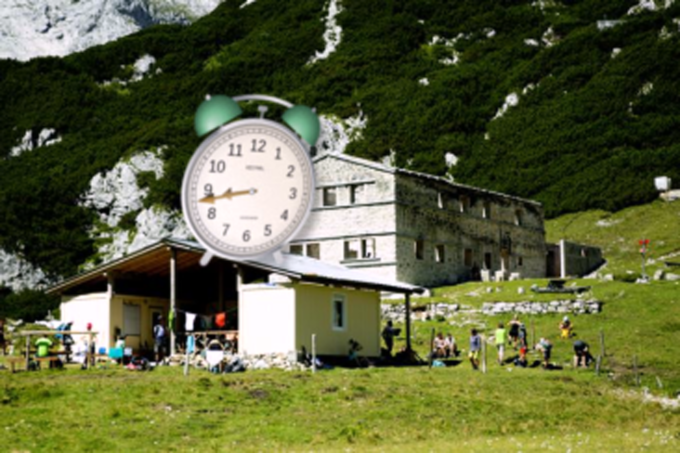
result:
8,43
